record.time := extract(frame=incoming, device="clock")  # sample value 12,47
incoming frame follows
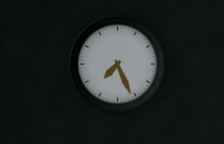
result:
7,26
